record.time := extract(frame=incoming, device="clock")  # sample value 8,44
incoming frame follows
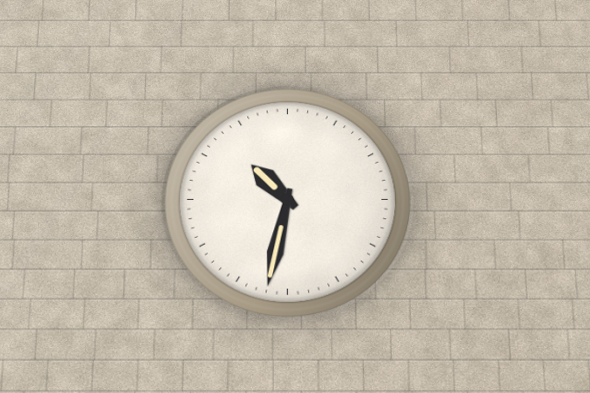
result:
10,32
